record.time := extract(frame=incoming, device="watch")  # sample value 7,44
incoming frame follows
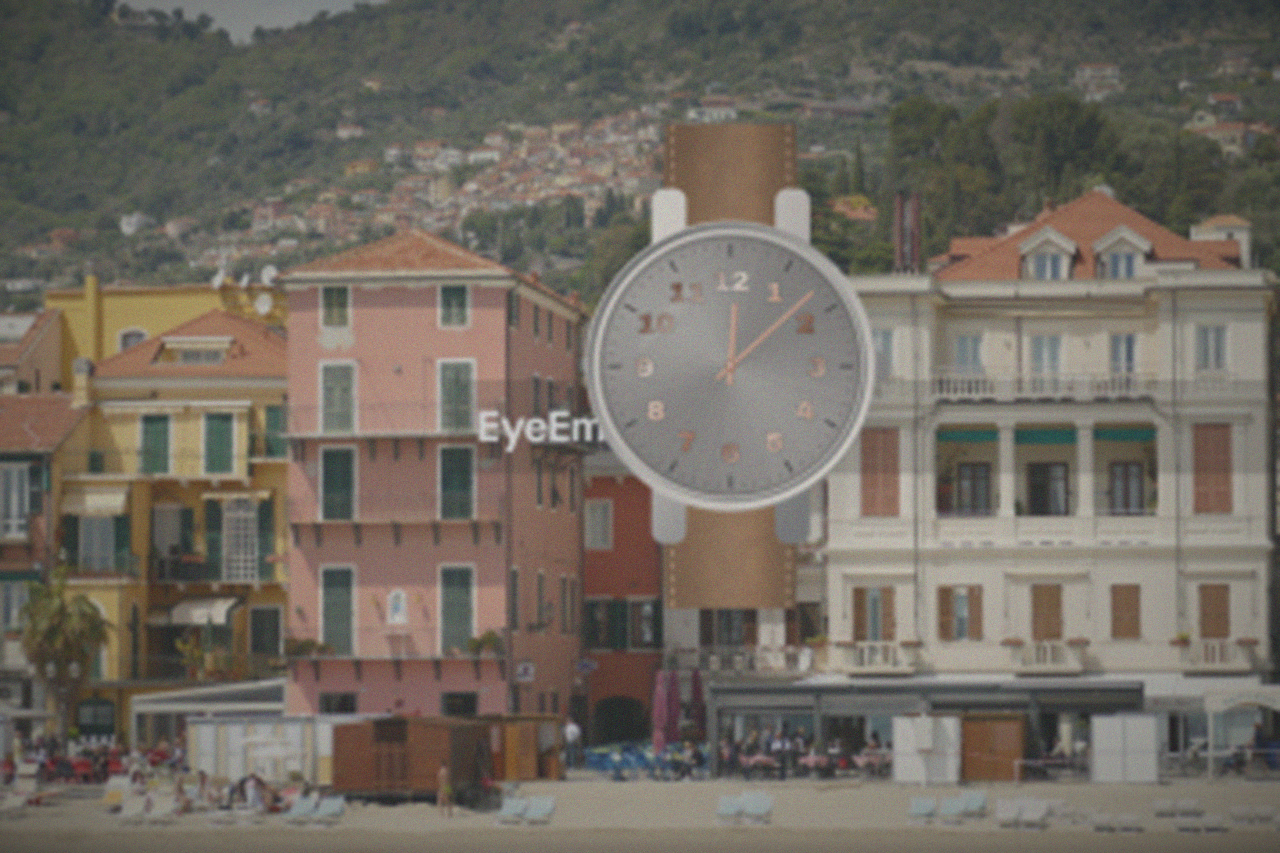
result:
12,08
